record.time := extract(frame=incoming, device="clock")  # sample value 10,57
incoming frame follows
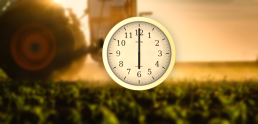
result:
6,00
